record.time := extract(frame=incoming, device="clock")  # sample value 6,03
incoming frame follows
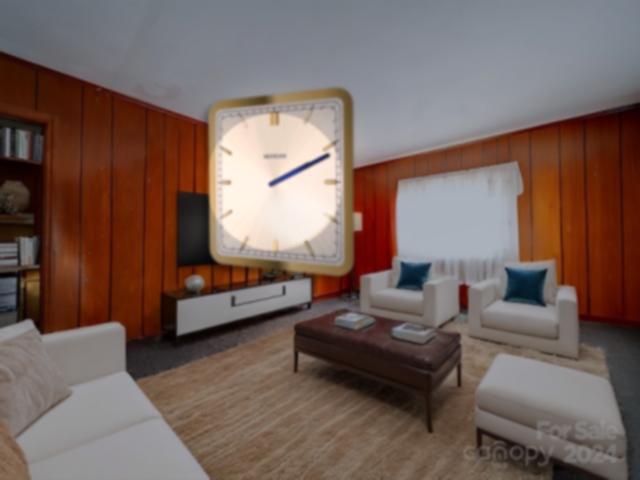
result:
2,11
